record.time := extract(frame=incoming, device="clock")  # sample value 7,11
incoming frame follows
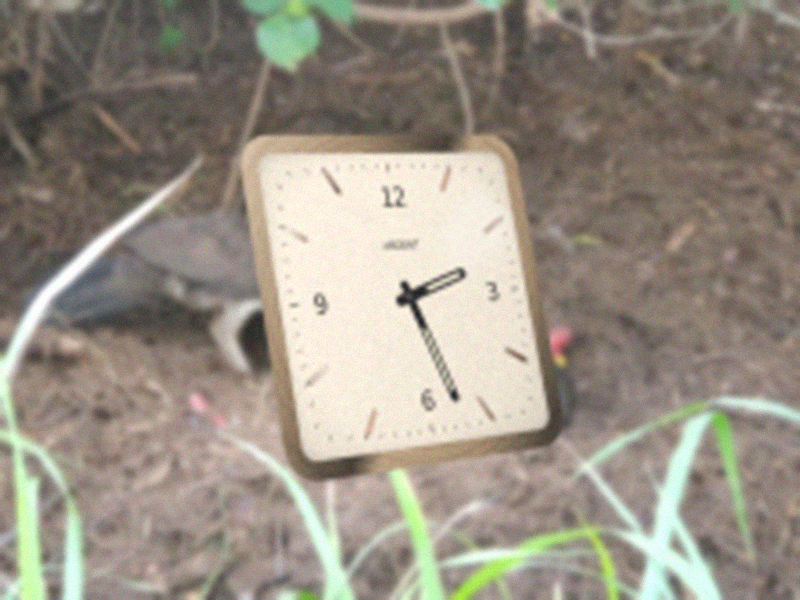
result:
2,27
